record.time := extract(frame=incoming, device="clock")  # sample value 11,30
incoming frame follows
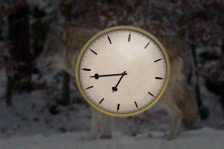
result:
6,43
